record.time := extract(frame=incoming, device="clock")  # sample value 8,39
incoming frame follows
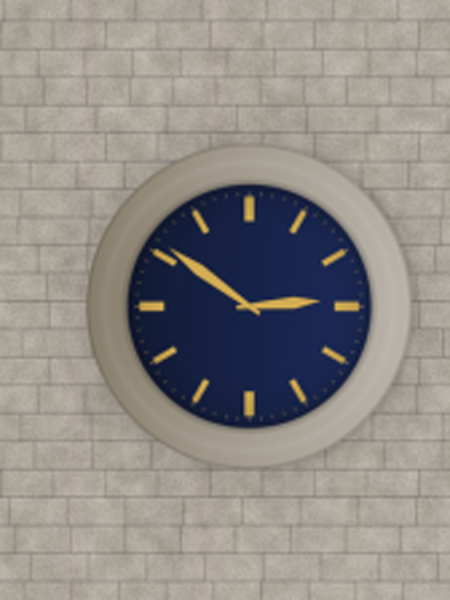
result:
2,51
